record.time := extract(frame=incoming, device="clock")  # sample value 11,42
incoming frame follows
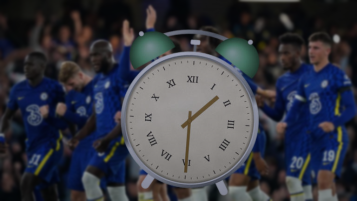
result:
1,30
